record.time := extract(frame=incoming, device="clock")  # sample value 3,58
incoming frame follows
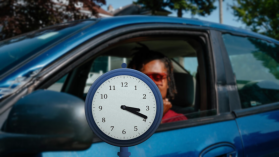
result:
3,19
